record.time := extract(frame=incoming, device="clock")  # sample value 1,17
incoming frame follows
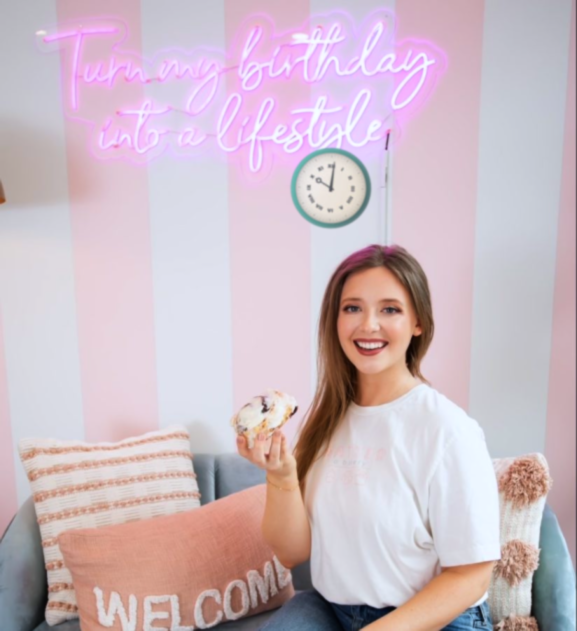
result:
10,01
